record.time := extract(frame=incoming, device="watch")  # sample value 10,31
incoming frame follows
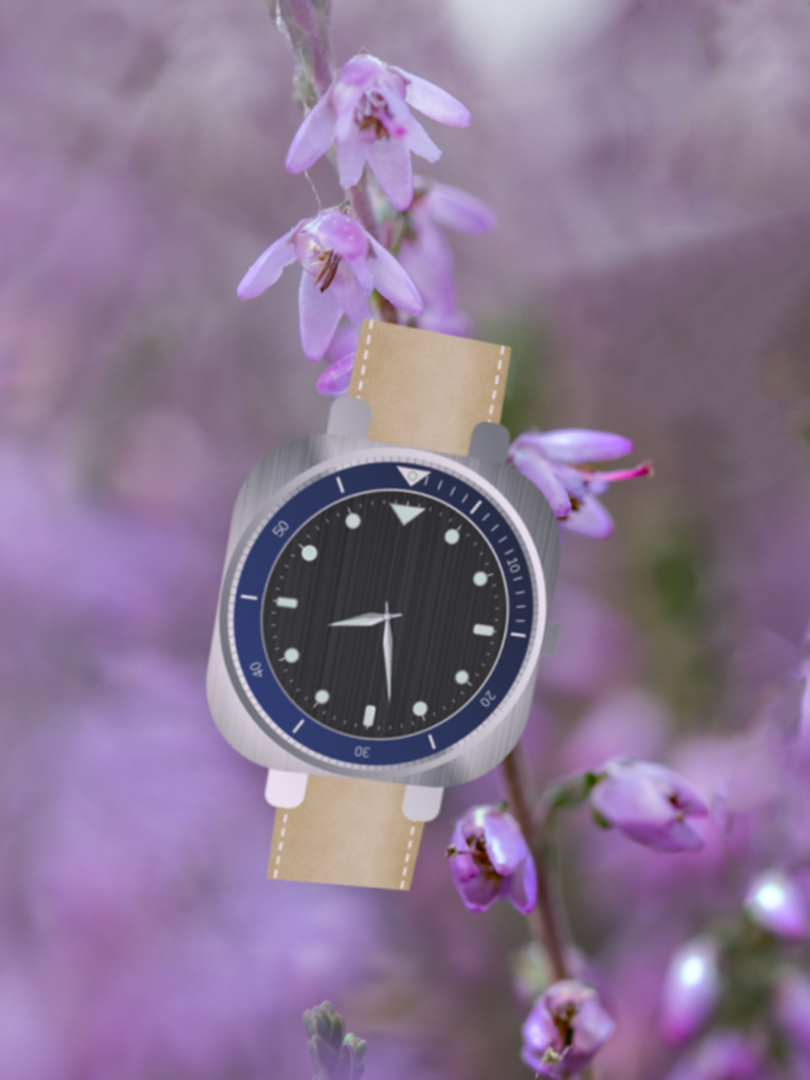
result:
8,28
